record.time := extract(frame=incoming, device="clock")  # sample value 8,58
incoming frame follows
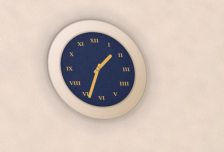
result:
1,34
